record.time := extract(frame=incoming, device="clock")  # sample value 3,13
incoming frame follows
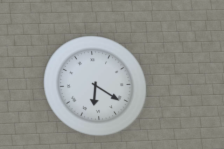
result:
6,21
